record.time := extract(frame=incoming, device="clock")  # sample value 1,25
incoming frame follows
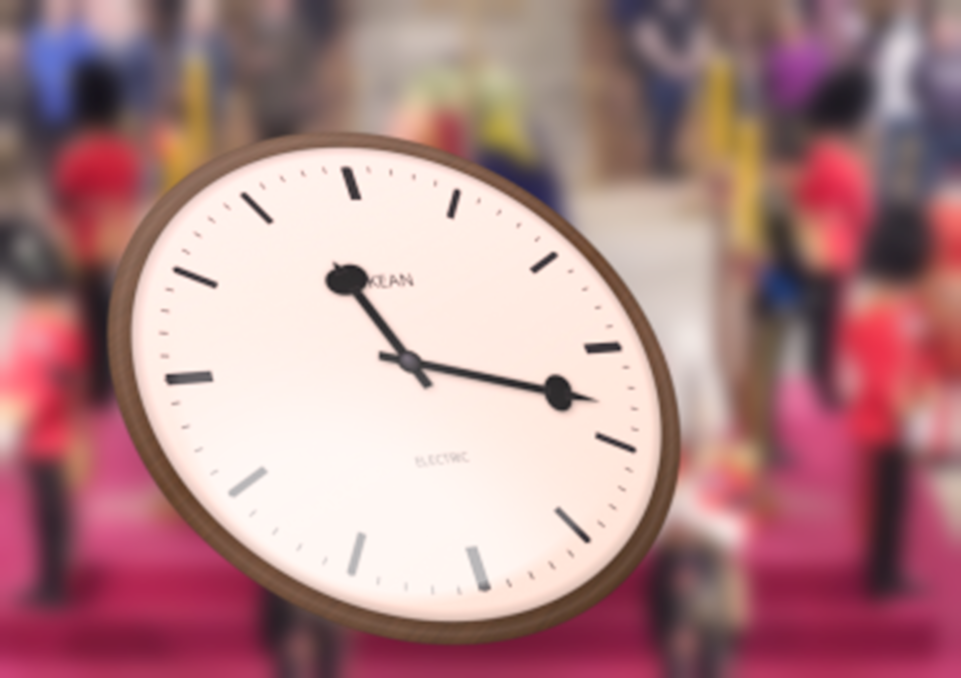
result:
11,18
